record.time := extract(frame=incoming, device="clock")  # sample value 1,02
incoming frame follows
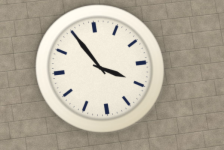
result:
3,55
